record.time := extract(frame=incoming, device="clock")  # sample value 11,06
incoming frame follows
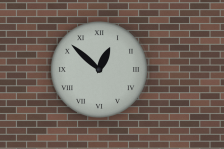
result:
12,52
